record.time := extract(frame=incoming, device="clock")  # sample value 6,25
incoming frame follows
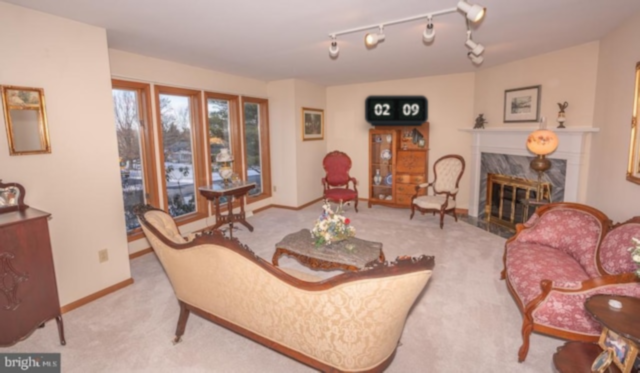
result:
2,09
